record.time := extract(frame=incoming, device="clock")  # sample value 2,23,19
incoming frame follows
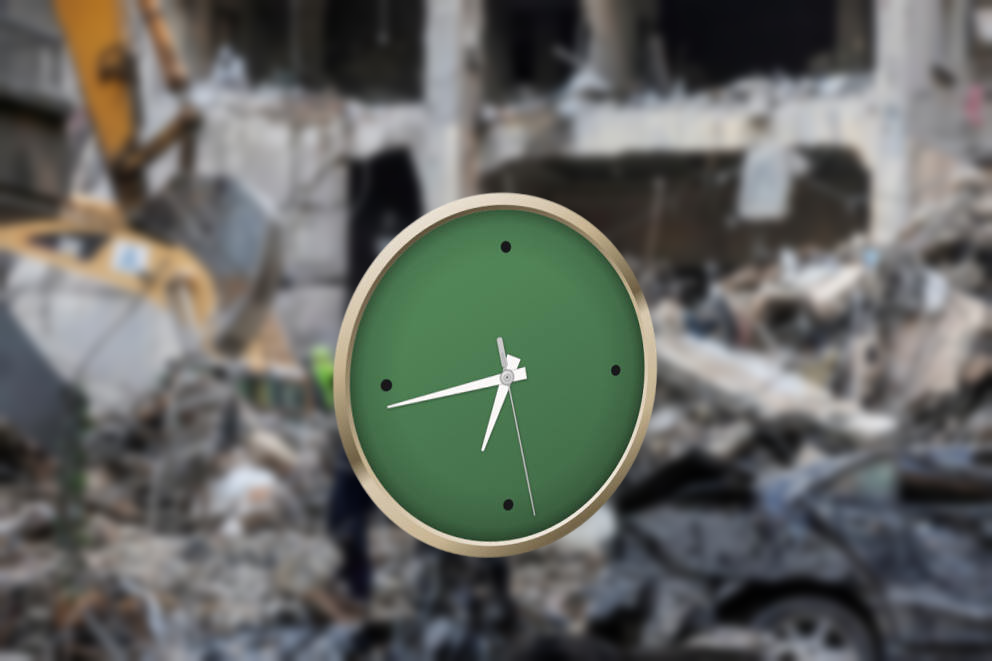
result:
6,43,28
